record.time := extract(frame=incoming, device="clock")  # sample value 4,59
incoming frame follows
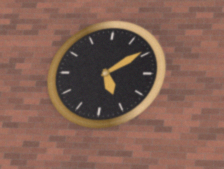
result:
5,09
